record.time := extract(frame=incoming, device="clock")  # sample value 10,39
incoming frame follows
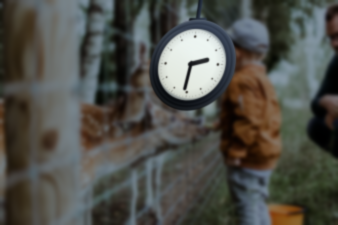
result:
2,31
